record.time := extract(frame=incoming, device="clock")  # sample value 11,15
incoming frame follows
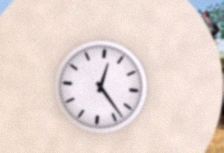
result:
12,23
